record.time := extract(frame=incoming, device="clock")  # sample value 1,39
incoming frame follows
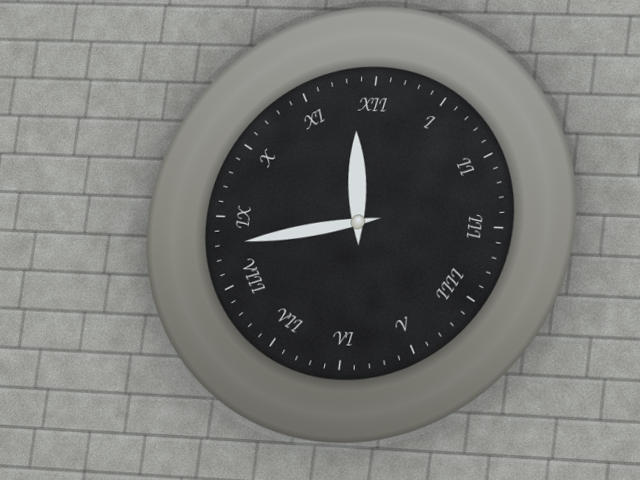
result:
11,43
